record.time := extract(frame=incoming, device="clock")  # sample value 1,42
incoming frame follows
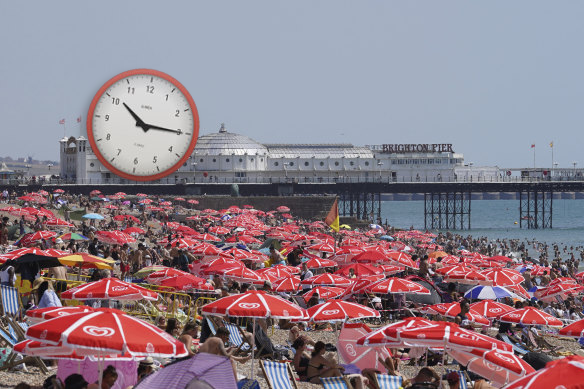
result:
10,15
